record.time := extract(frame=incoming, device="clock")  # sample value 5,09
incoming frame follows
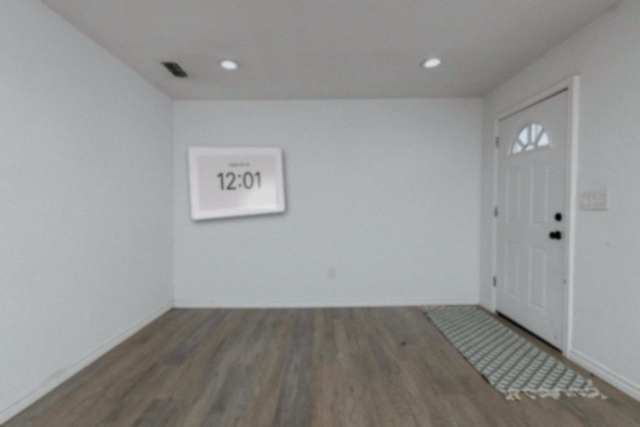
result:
12,01
